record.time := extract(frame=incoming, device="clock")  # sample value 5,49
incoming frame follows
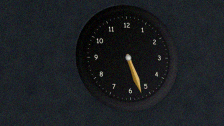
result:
5,27
